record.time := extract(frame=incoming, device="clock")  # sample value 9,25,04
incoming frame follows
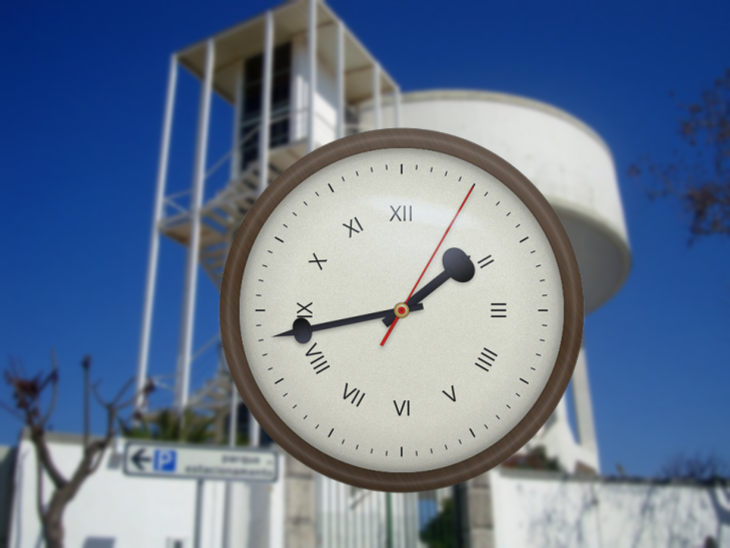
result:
1,43,05
